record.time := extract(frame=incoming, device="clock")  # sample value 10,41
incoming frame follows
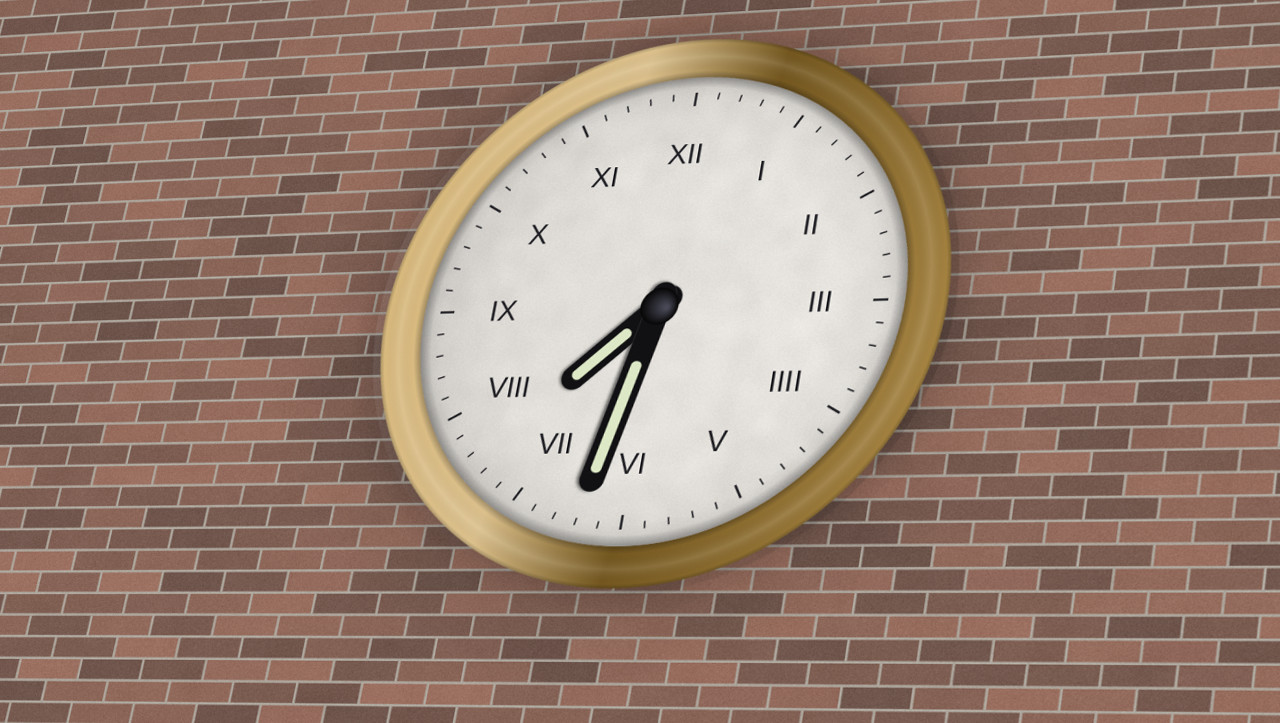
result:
7,32
